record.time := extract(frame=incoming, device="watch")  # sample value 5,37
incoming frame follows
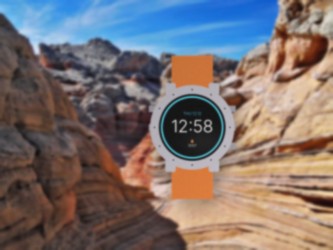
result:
12,58
